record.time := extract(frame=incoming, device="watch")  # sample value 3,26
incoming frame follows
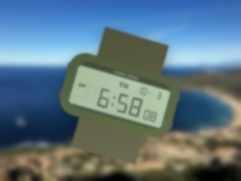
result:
6,58
